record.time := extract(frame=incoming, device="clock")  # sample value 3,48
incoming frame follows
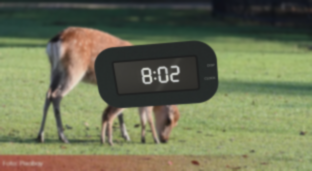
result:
8,02
